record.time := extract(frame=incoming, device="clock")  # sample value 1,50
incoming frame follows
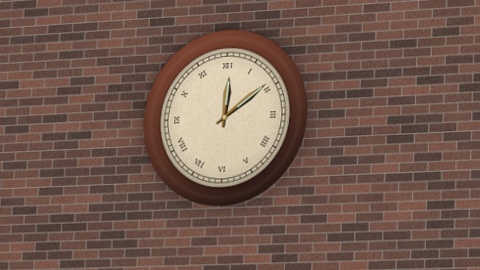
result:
12,09
